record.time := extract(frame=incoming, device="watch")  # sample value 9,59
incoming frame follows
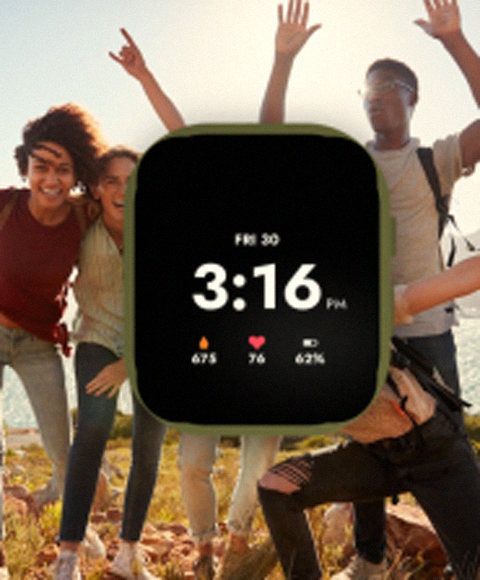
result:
3,16
